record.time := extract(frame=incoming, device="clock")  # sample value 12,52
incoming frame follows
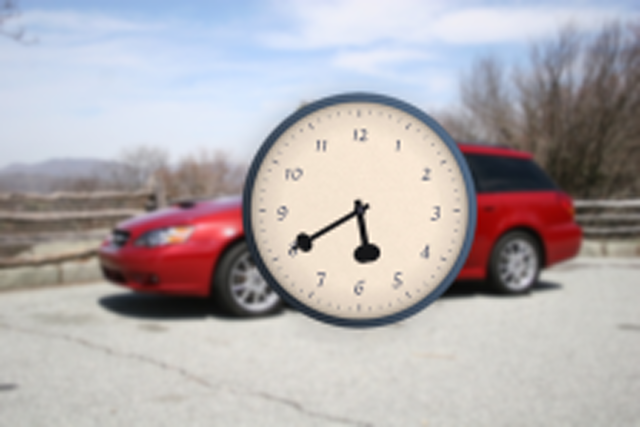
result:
5,40
